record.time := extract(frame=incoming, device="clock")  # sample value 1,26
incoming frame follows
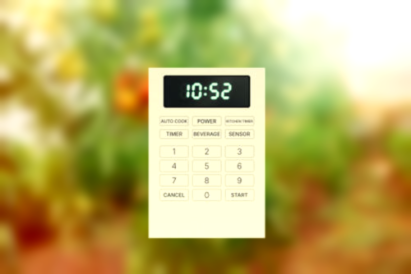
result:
10,52
